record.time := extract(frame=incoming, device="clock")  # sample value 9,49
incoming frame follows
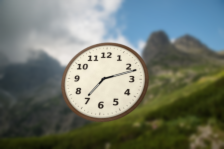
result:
7,12
